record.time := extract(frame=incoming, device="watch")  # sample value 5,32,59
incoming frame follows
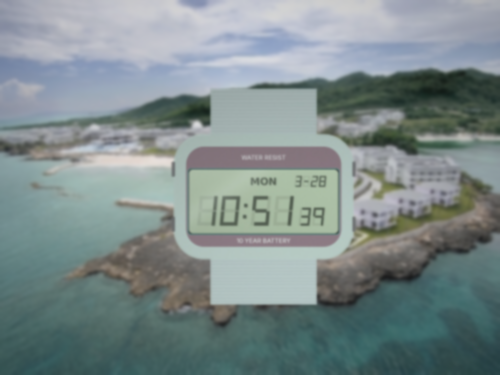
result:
10,51,39
